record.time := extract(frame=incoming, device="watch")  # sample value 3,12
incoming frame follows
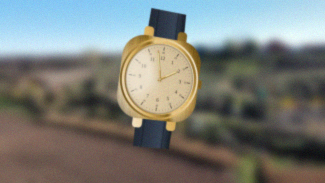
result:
1,58
